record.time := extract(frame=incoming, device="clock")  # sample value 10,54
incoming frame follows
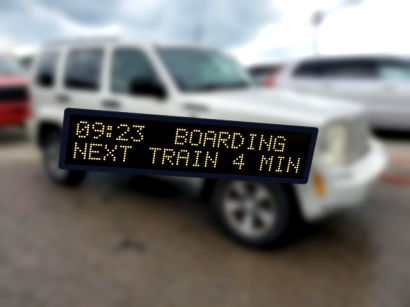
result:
9,23
